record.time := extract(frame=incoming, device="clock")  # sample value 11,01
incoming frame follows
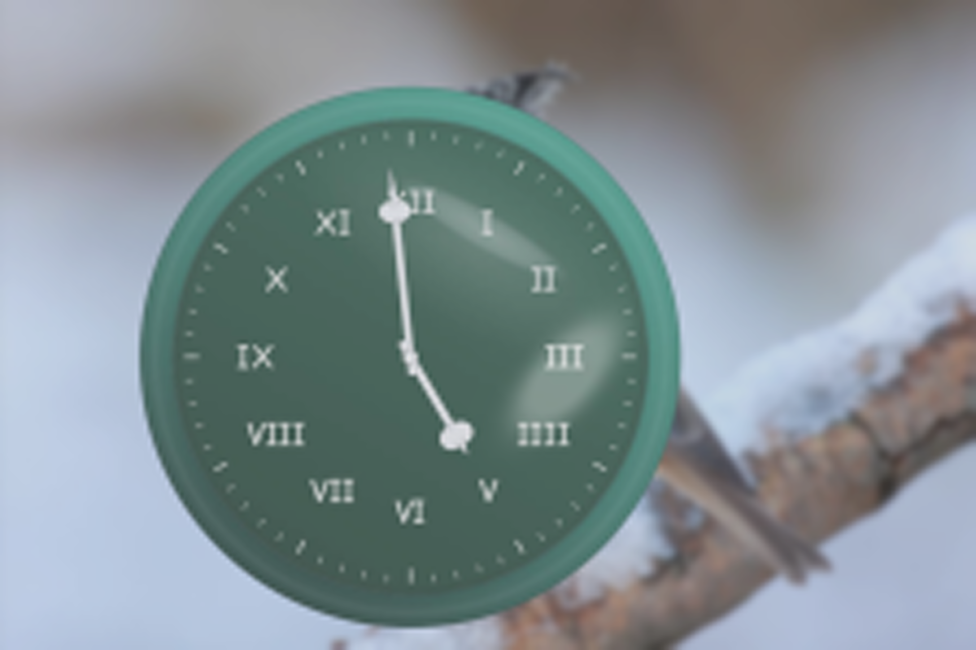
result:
4,59
